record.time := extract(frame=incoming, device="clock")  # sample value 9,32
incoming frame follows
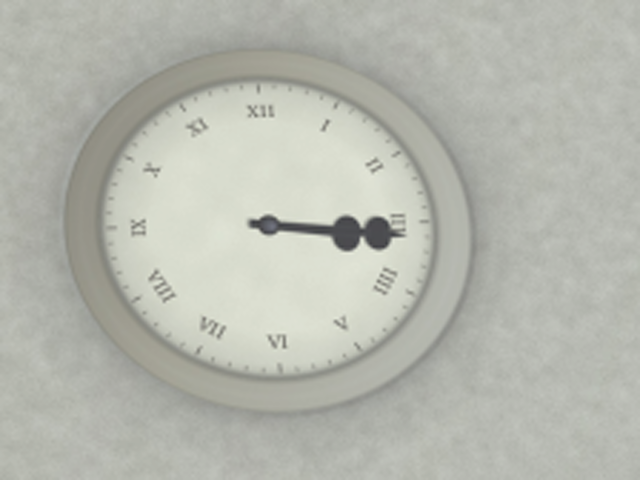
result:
3,16
